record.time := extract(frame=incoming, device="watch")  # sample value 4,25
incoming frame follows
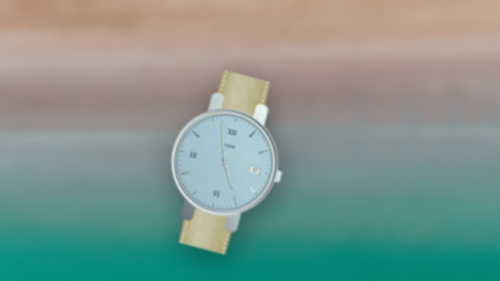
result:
4,57
